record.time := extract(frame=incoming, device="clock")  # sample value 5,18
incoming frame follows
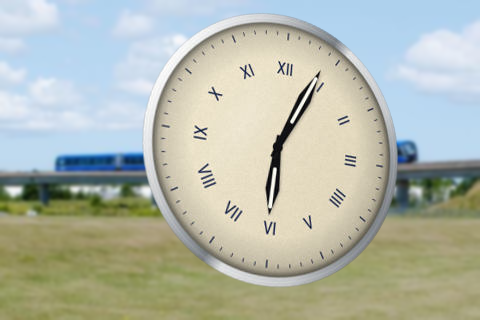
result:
6,04
